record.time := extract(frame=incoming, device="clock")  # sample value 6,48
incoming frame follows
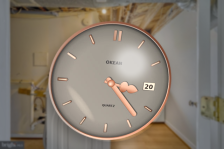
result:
3,23
